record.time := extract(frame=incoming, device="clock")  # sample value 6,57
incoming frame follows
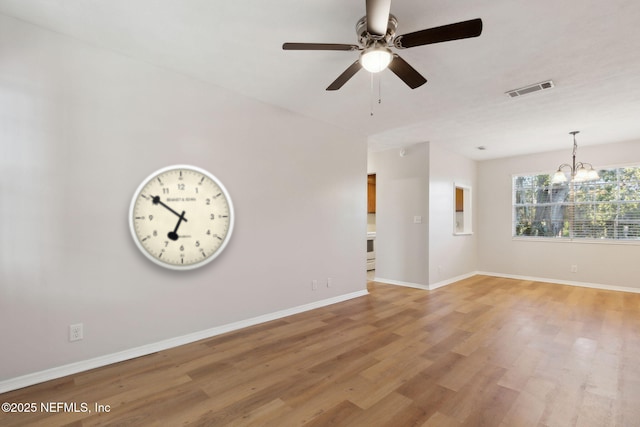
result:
6,51
